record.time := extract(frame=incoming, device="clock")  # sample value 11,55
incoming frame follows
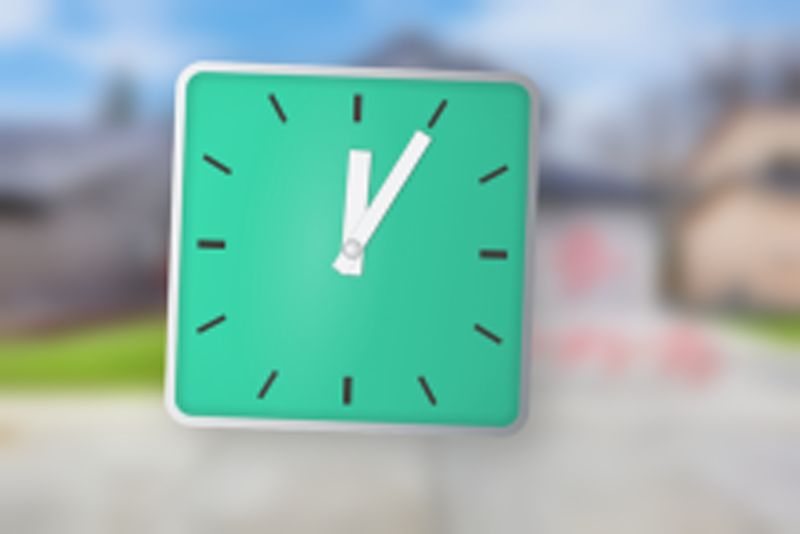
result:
12,05
